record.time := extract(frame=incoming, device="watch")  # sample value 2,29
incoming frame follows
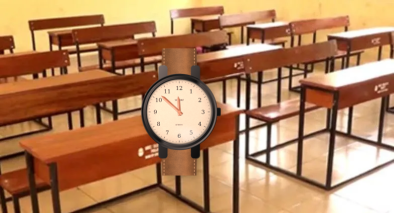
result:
11,52
